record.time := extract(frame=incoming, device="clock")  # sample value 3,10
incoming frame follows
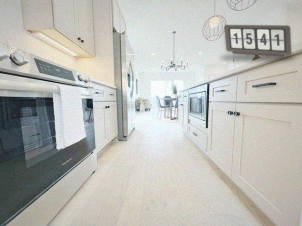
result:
15,41
